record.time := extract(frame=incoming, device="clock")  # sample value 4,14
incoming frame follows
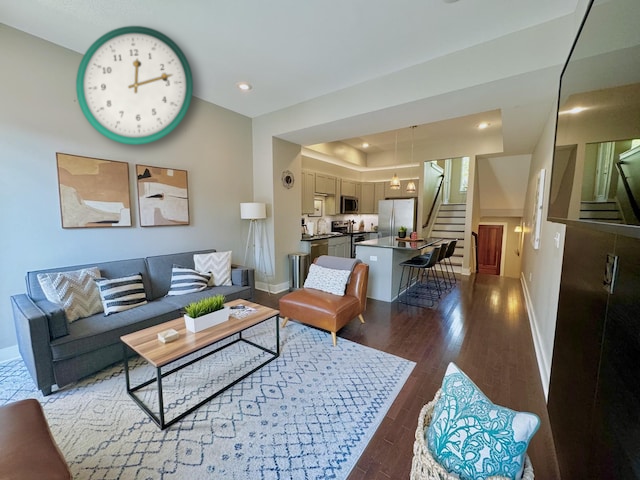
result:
12,13
